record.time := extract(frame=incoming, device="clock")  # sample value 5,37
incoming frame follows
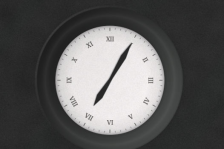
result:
7,05
